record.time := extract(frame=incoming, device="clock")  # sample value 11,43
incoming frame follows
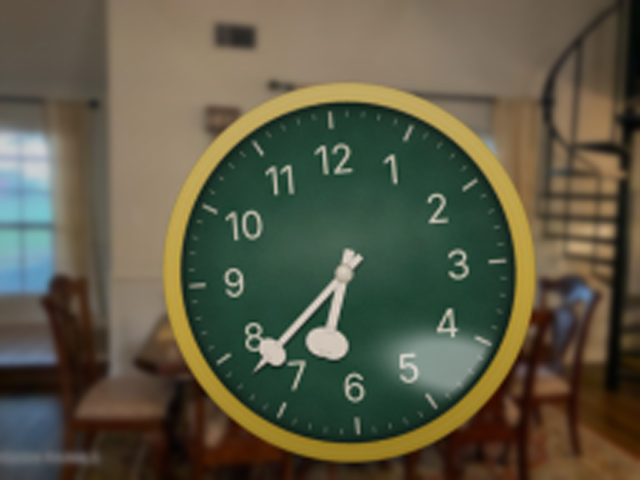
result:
6,38
